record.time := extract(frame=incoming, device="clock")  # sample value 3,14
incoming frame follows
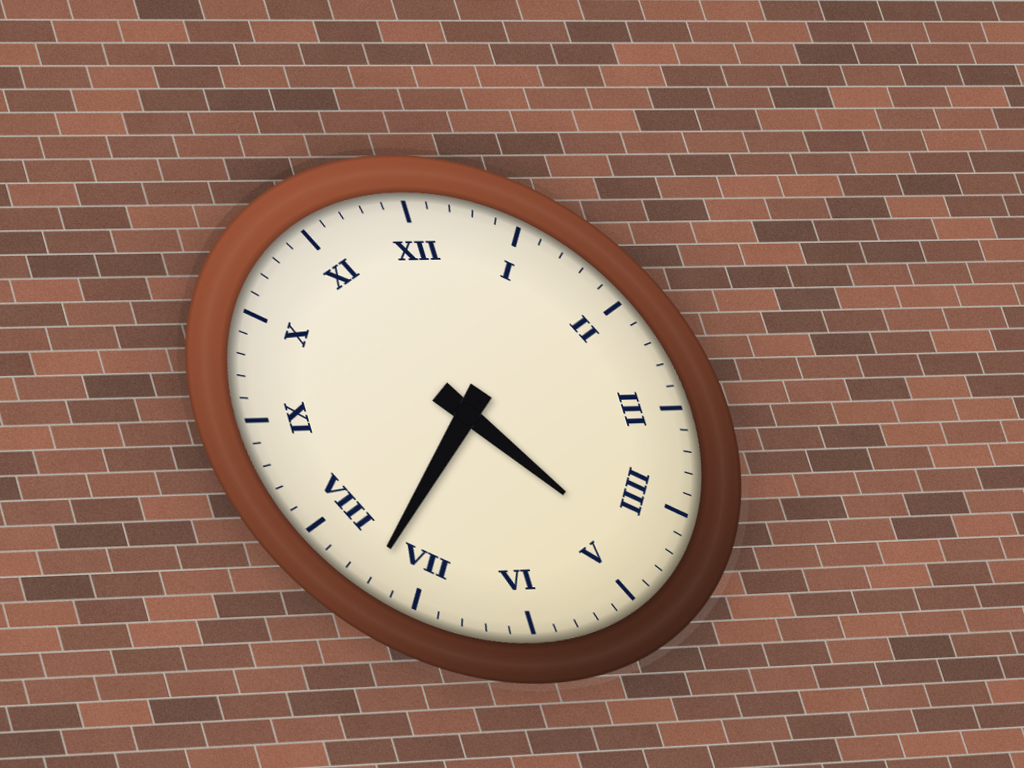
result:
4,37
